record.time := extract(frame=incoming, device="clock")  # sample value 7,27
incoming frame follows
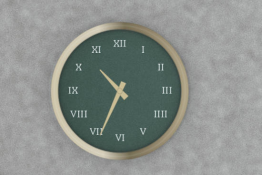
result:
10,34
